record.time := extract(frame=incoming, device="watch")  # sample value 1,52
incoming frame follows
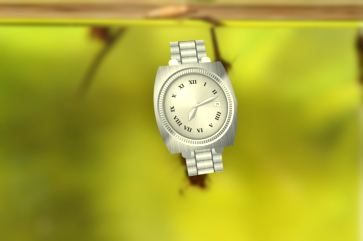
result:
7,12
